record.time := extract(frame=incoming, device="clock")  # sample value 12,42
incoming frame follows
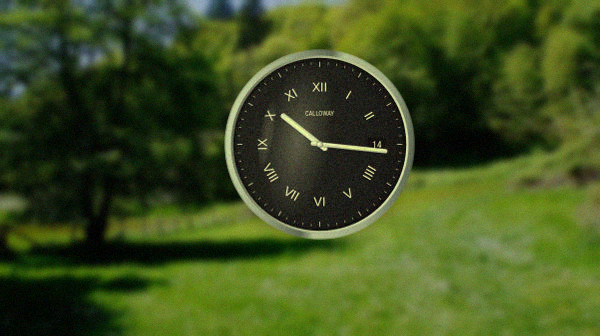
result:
10,16
